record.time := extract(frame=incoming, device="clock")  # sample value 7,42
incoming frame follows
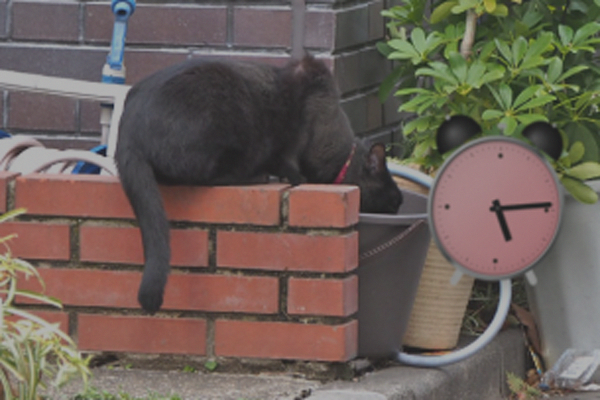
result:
5,14
